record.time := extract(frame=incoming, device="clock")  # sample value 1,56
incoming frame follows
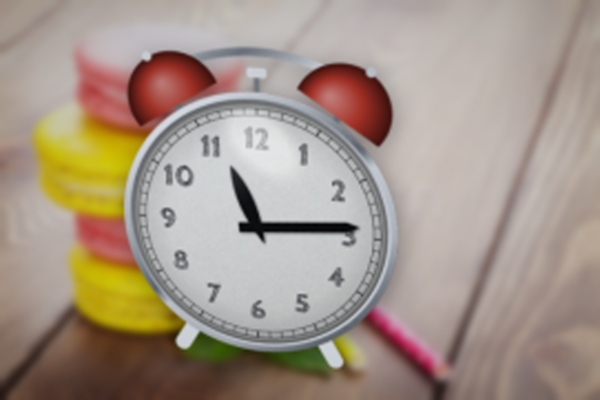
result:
11,14
